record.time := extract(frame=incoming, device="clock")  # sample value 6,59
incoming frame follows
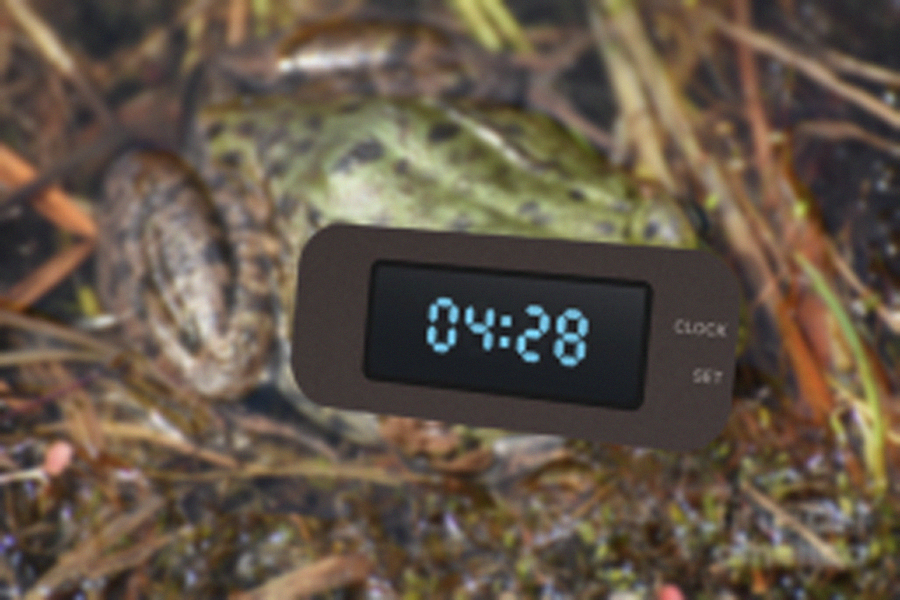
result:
4,28
